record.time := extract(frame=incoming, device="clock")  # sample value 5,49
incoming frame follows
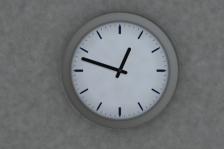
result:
12,48
